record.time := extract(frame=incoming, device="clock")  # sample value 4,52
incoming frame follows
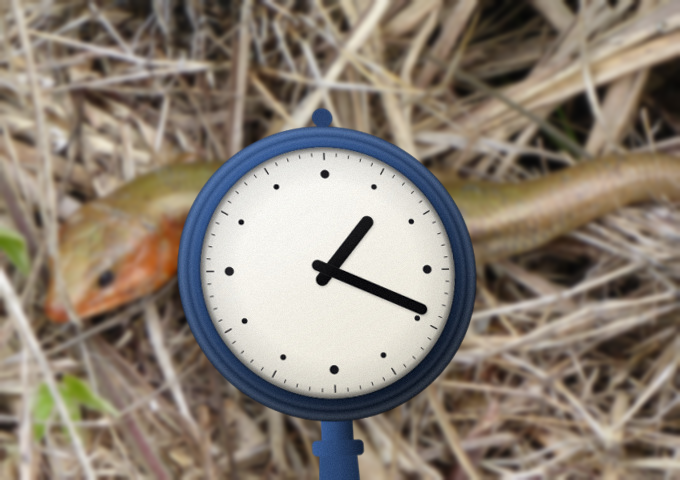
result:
1,19
